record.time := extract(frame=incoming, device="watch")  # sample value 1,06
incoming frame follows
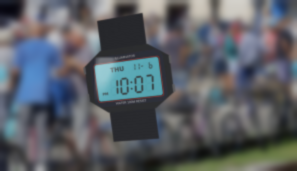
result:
10,07
